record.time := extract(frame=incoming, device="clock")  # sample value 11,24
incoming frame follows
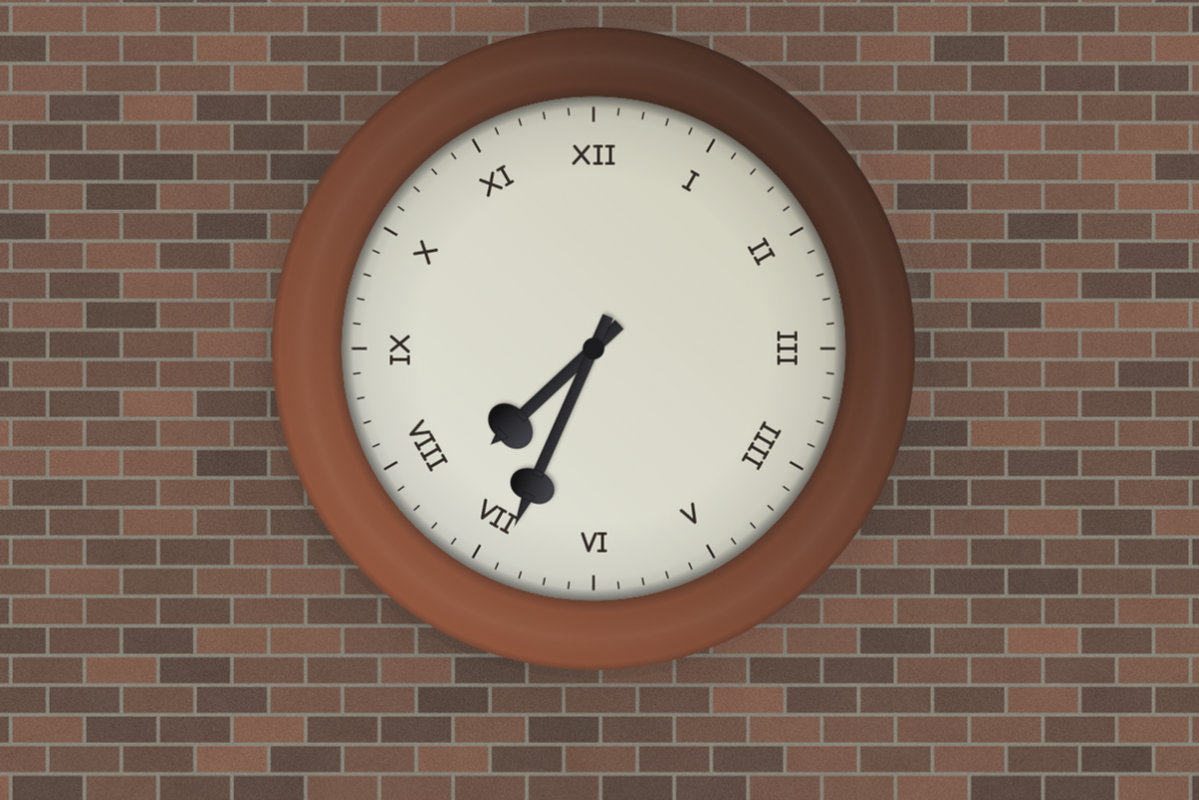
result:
7,34
